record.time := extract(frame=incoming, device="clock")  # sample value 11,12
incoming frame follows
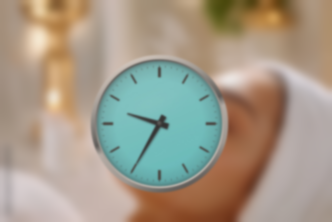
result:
9,35
